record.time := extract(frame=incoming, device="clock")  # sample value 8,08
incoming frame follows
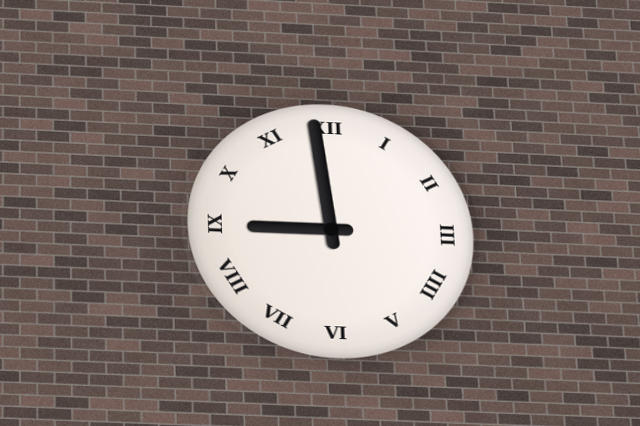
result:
8,59
